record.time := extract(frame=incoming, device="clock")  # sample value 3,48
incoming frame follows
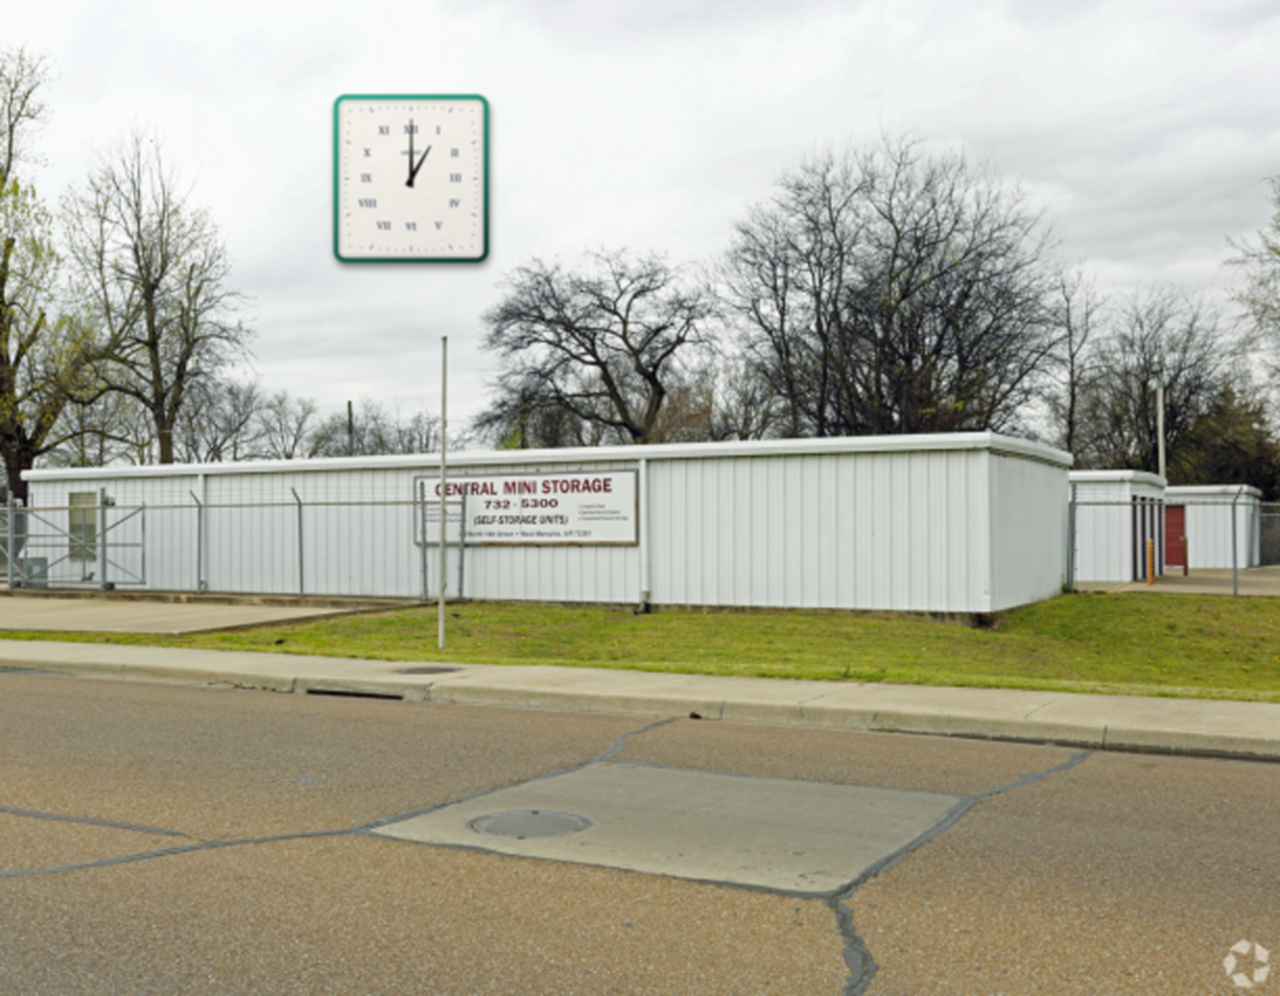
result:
1,00
